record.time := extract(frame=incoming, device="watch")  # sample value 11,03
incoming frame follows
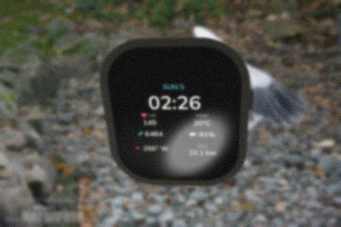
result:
2,26
